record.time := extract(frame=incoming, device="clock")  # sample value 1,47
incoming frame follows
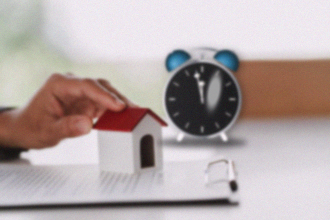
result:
11,58
